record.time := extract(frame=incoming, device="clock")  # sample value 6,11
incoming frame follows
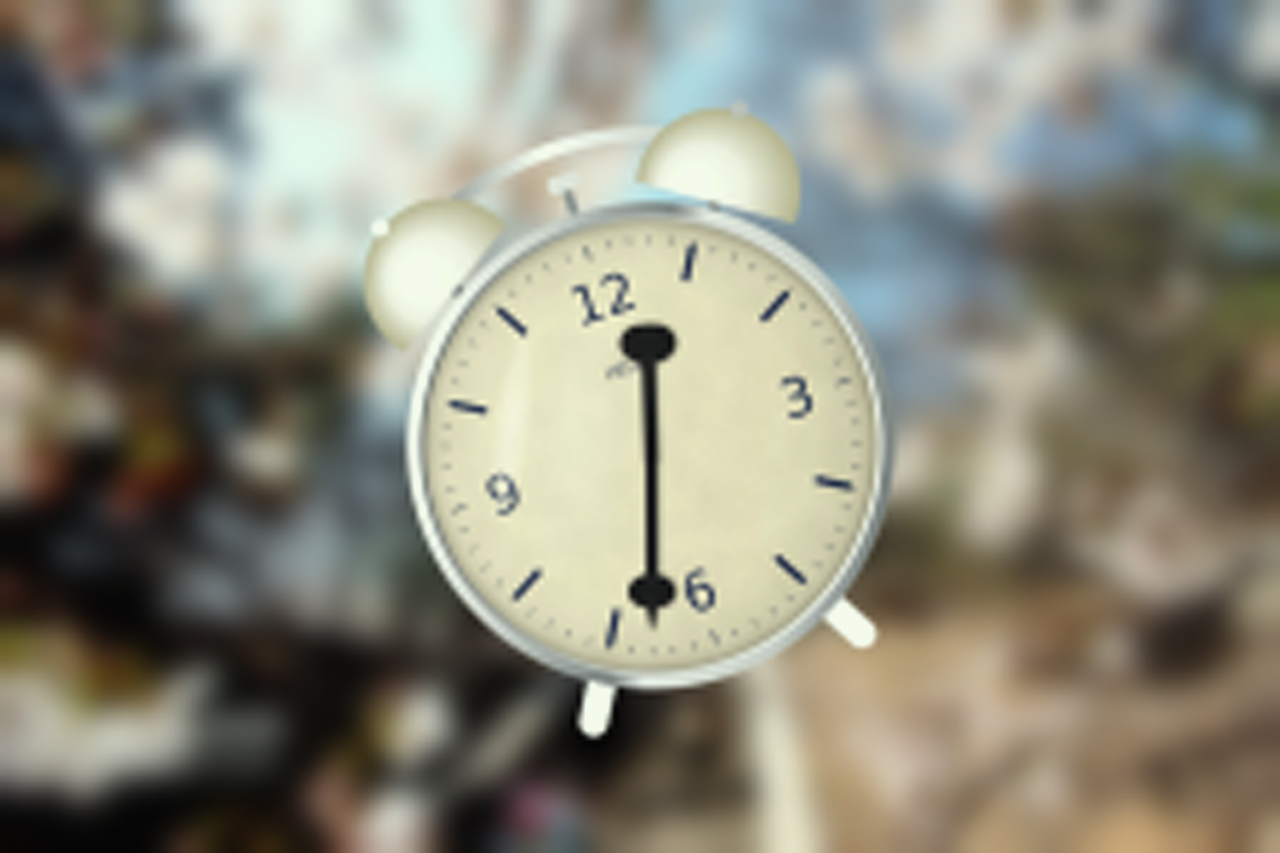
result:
12,33
